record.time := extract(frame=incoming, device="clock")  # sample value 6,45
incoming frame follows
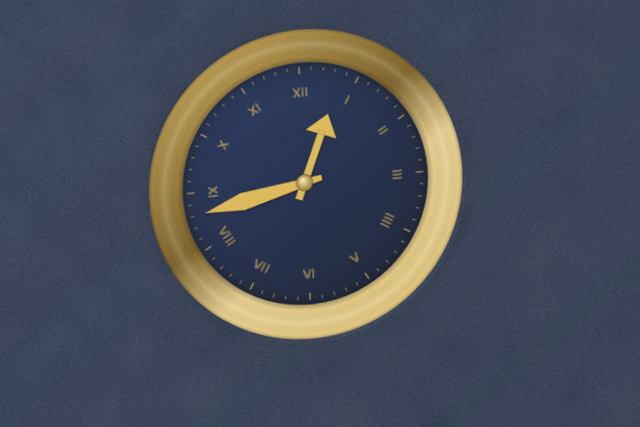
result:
12,43
